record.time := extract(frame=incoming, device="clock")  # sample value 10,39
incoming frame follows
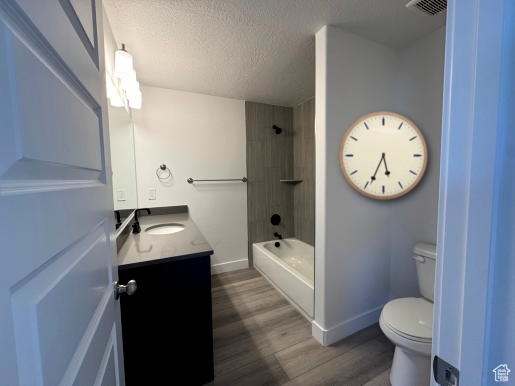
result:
5,34
